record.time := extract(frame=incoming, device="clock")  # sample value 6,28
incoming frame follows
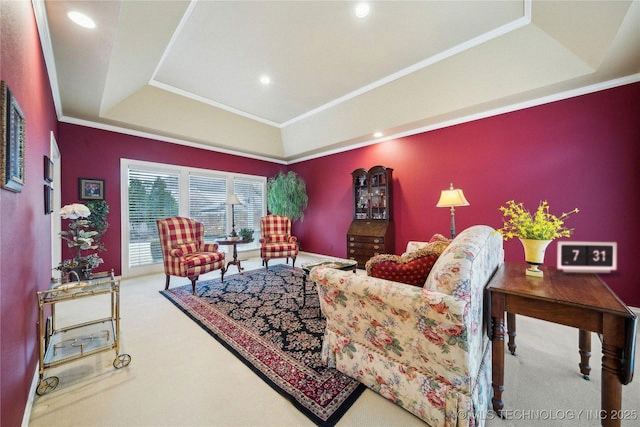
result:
7,31
